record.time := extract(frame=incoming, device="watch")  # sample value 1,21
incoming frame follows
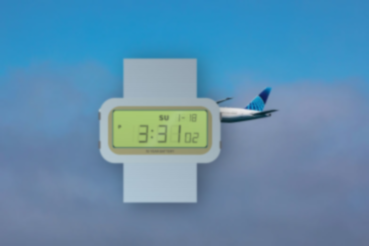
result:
3,31
